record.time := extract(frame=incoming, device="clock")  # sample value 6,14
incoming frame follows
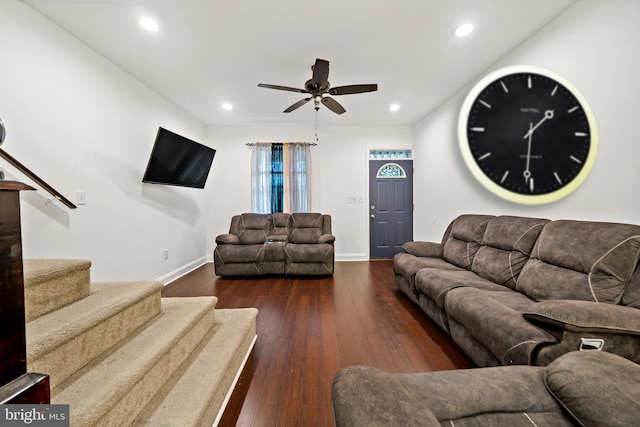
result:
1,31
